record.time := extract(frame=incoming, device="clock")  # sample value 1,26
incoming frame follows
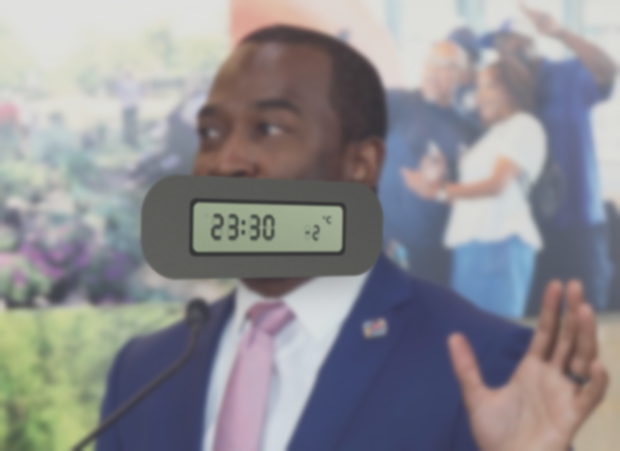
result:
23,30
